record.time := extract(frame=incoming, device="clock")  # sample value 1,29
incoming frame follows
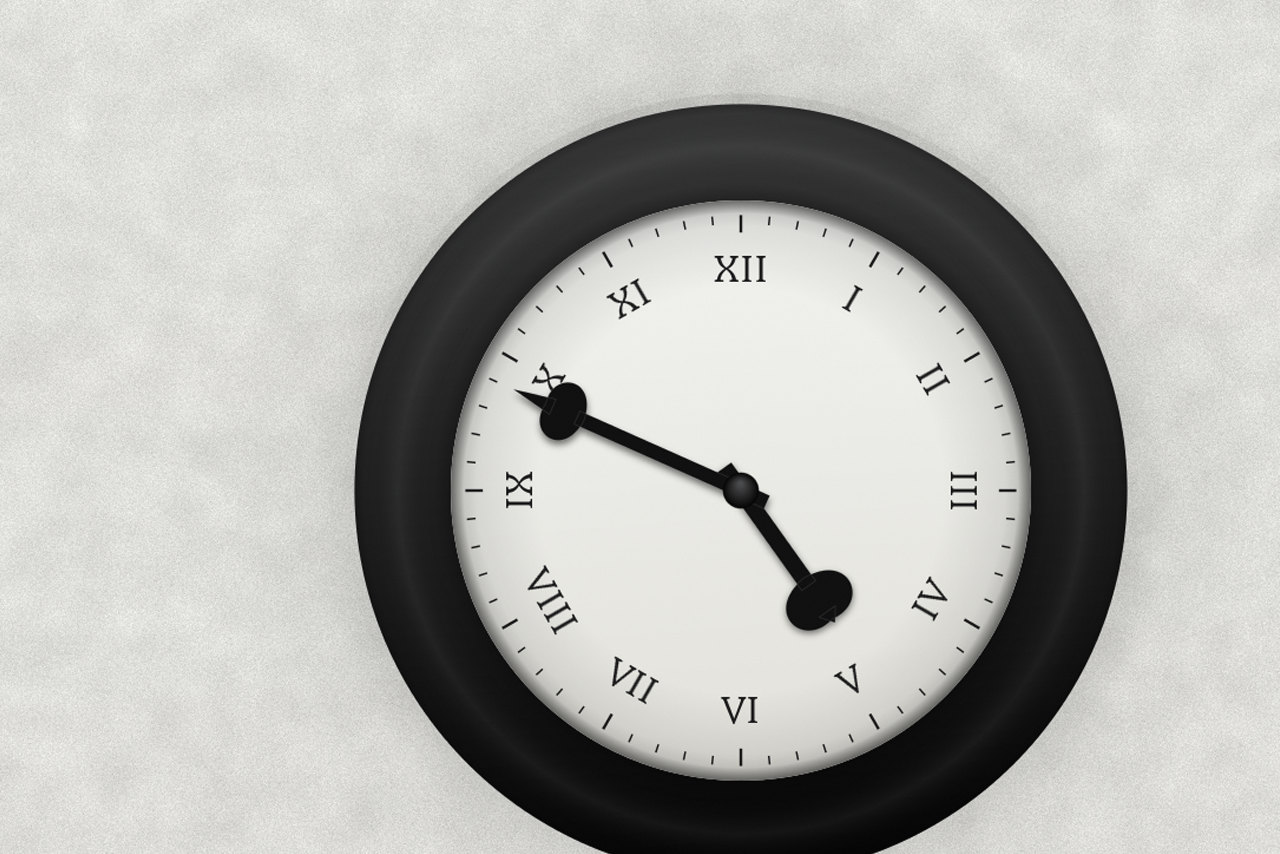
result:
4,49
